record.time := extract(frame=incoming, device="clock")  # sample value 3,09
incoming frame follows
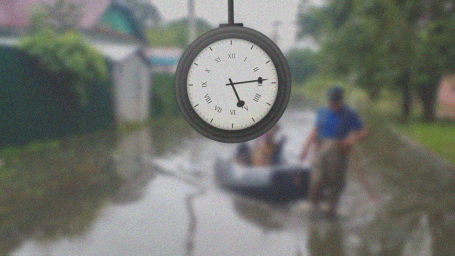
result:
5,14
